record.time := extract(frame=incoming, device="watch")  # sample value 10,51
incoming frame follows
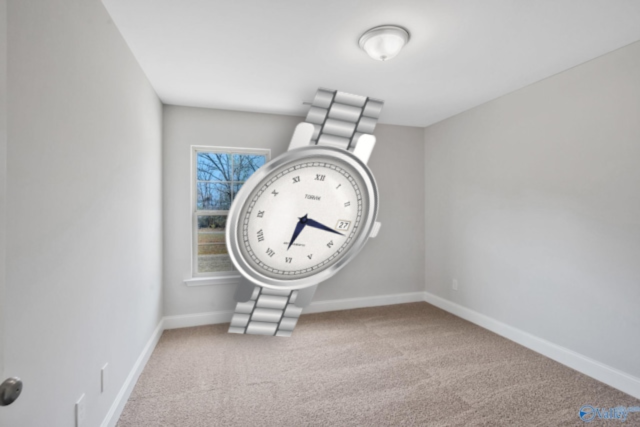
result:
6,17
